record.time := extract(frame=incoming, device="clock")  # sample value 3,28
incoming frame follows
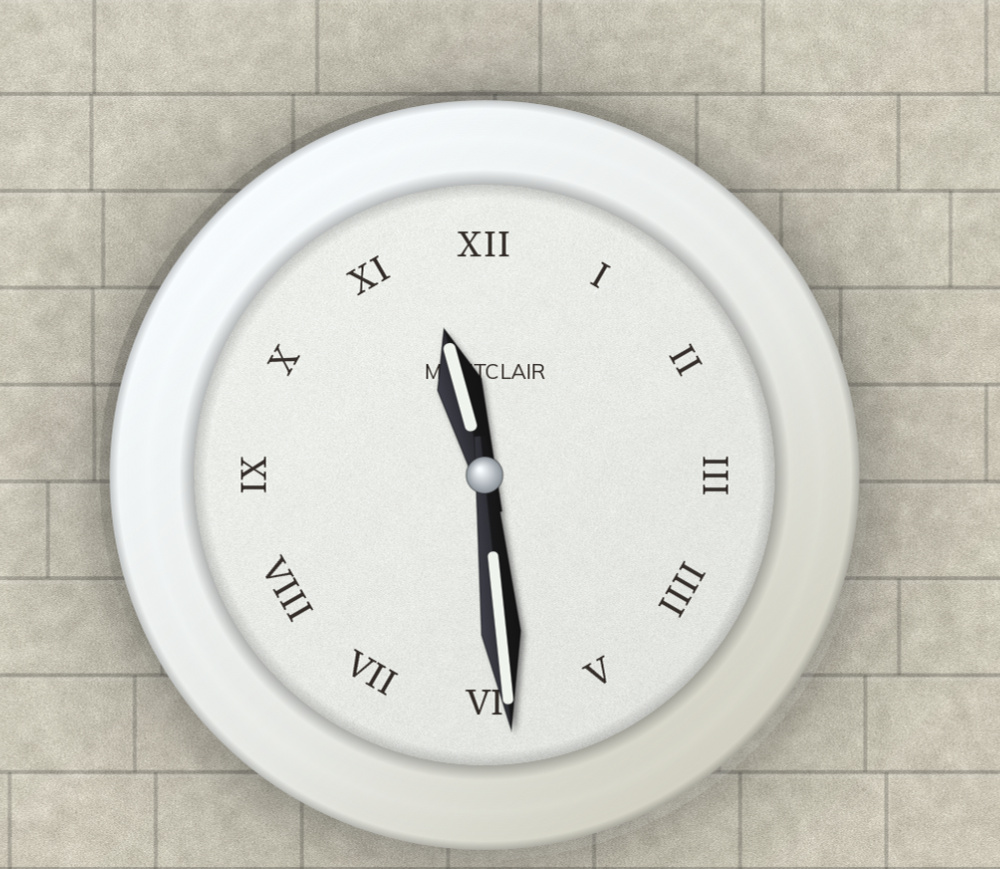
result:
11,29
